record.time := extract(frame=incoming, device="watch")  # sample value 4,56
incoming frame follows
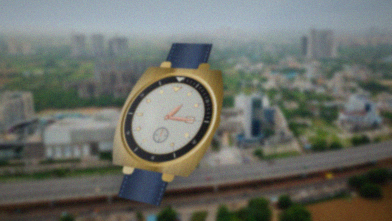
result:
1,15
